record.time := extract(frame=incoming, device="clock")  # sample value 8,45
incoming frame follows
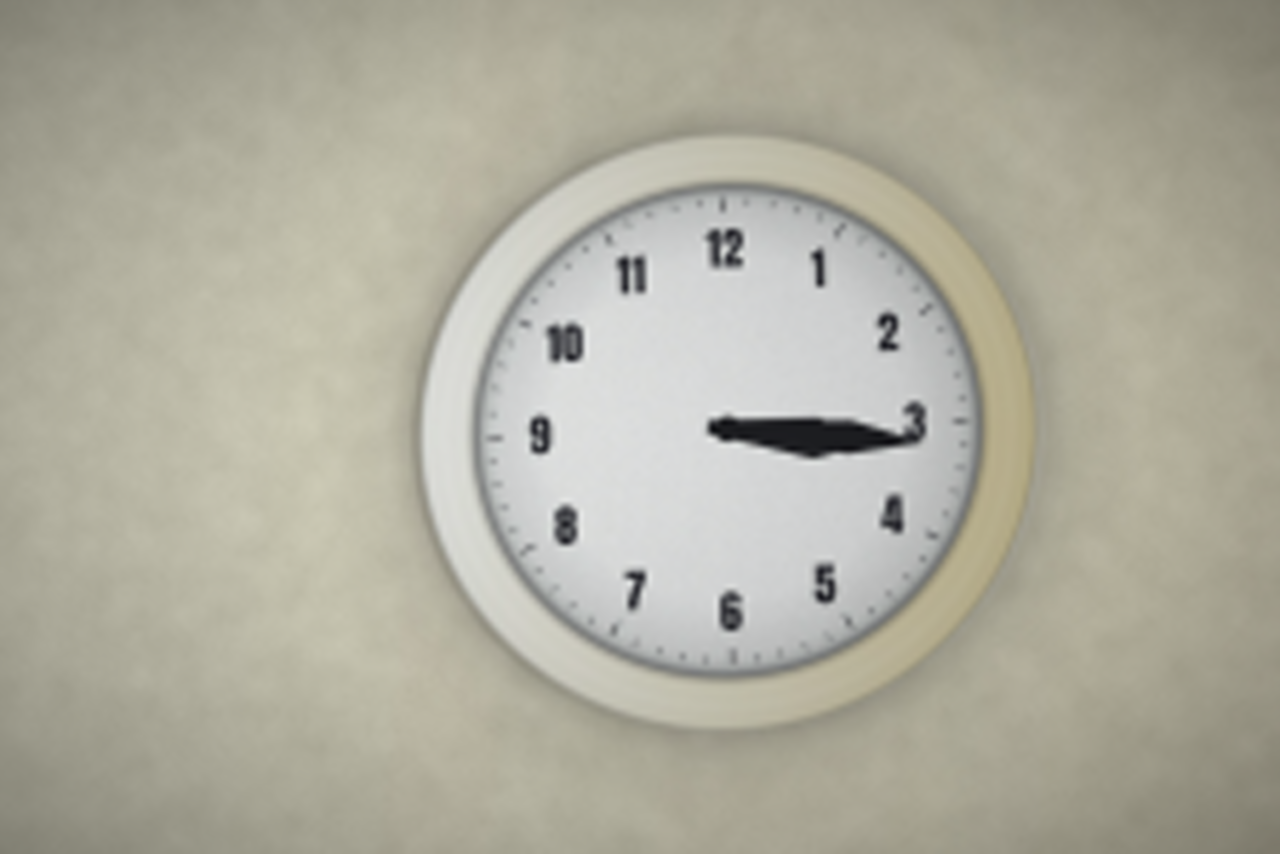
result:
3,16
